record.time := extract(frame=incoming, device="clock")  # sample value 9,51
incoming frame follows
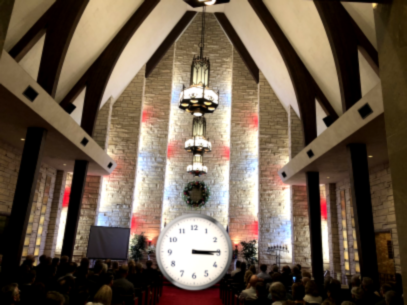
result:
3,15
